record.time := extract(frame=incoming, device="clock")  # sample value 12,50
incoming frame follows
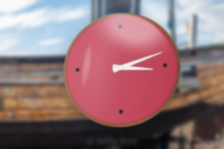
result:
3,12
